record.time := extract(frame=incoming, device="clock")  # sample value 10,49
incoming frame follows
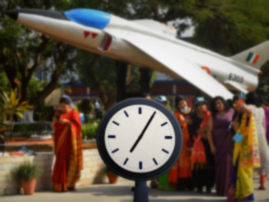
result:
7,05
